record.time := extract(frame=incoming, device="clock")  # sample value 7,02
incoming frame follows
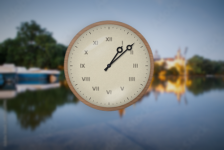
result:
1,08
